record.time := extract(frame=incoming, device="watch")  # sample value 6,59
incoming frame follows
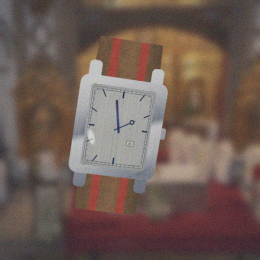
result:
1,58
